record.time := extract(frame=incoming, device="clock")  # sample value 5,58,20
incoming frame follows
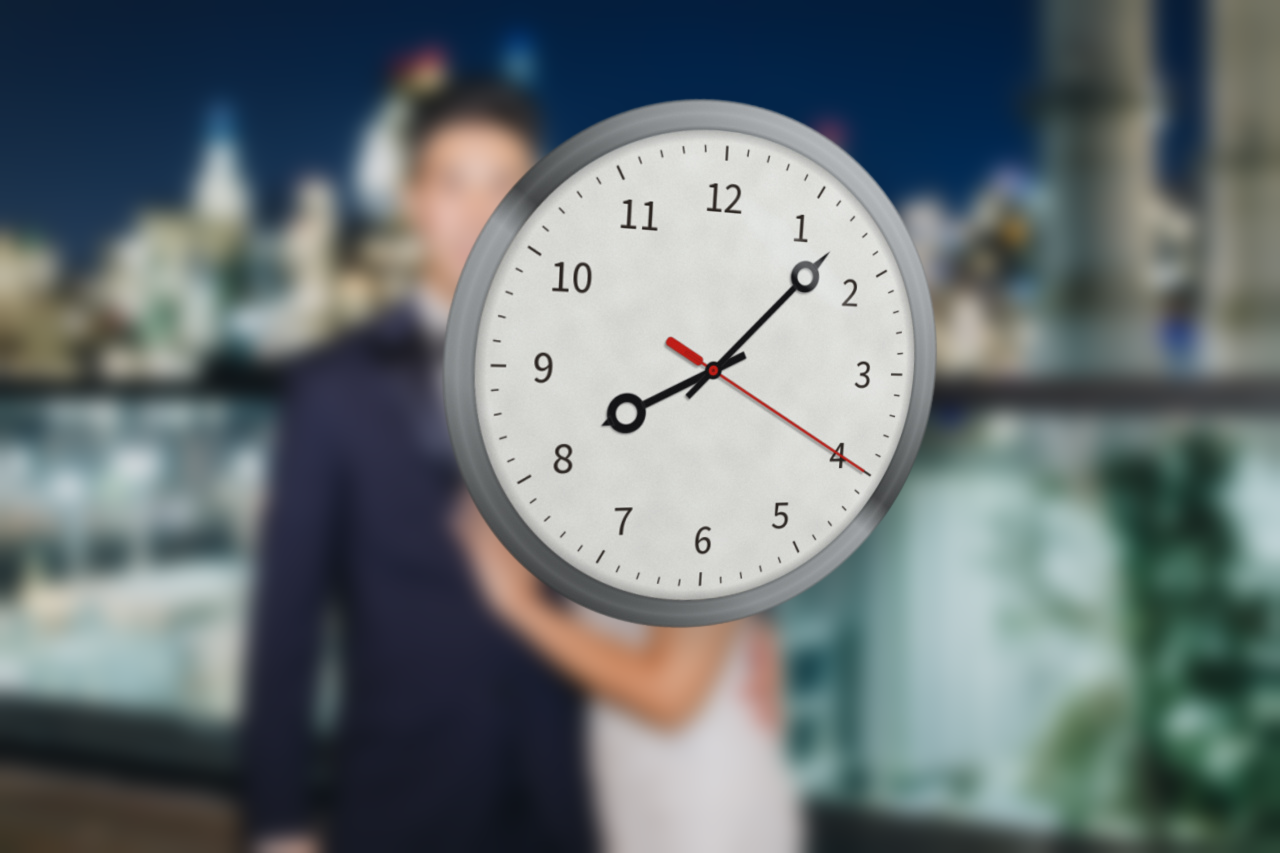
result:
8,07,20
